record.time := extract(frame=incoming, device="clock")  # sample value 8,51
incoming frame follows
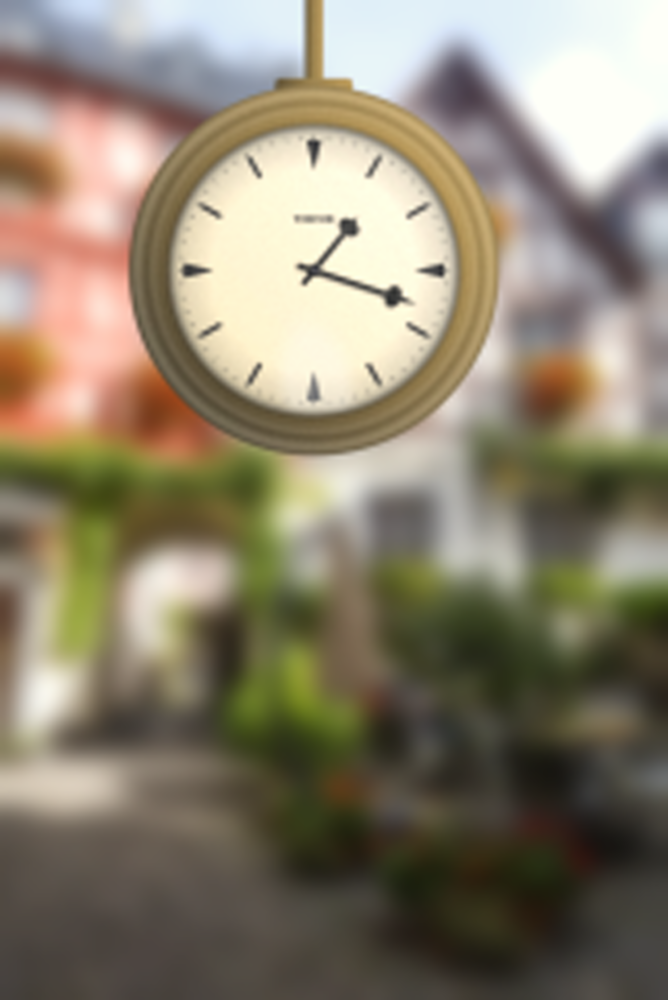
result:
1,18
